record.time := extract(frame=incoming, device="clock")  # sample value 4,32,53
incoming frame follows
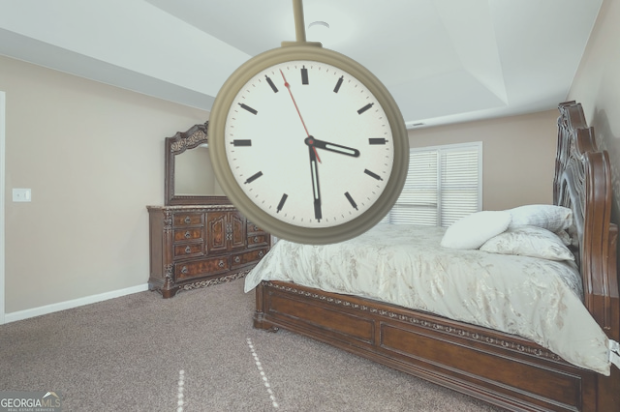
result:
3,29,57
